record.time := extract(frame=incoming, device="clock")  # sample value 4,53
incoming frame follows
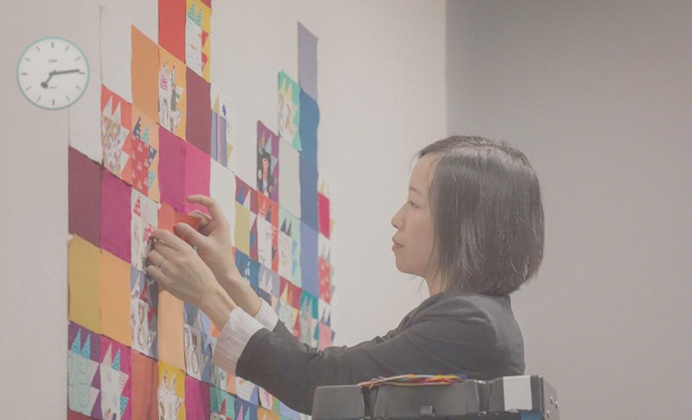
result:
7,14
